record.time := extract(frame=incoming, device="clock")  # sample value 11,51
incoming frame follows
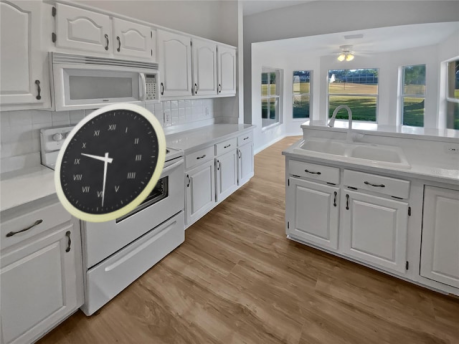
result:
9,29
